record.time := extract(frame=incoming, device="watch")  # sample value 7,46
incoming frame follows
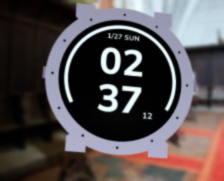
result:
2,37
